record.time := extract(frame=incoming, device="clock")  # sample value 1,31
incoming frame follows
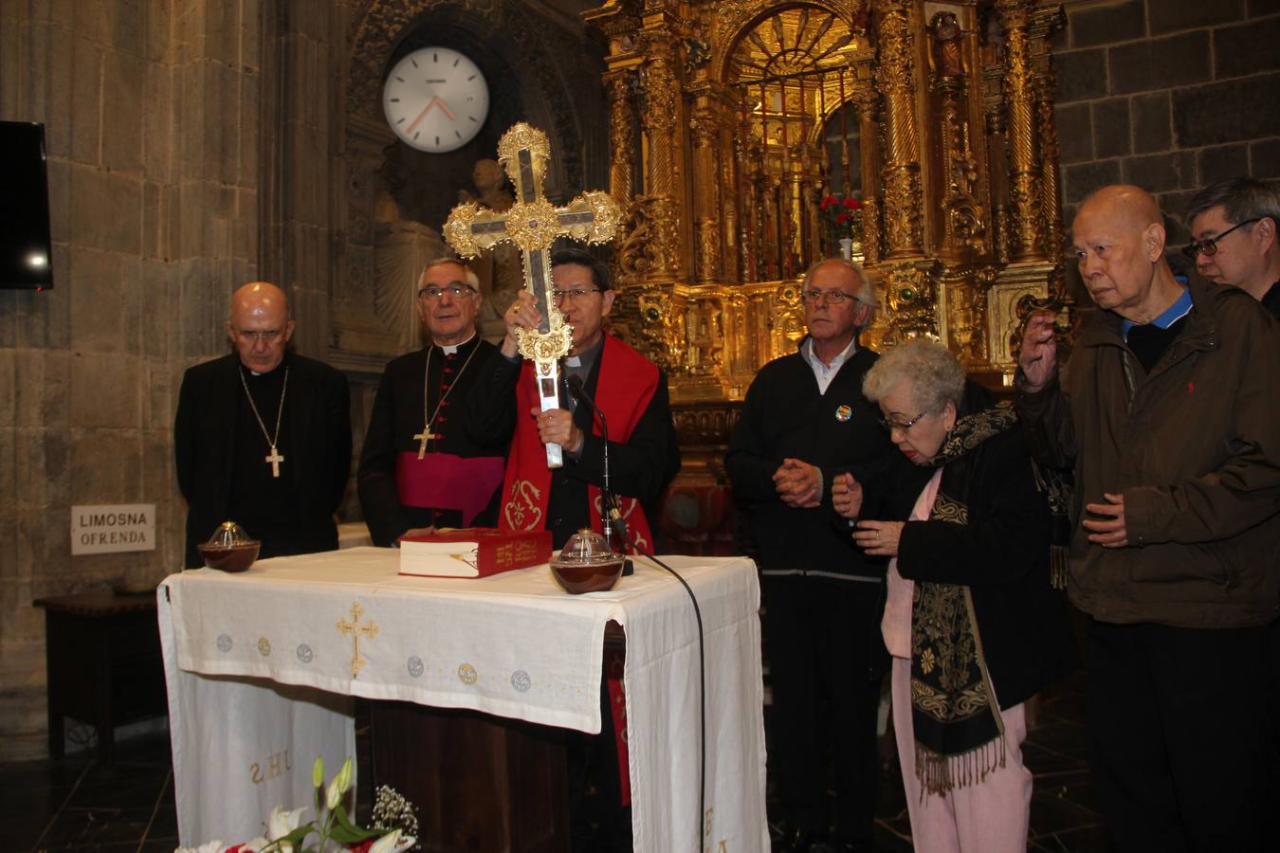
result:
4,37
